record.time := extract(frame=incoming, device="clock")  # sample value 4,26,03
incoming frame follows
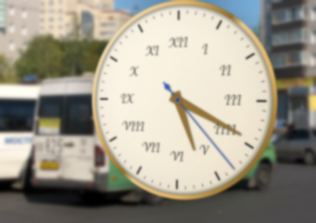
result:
5,19,23
